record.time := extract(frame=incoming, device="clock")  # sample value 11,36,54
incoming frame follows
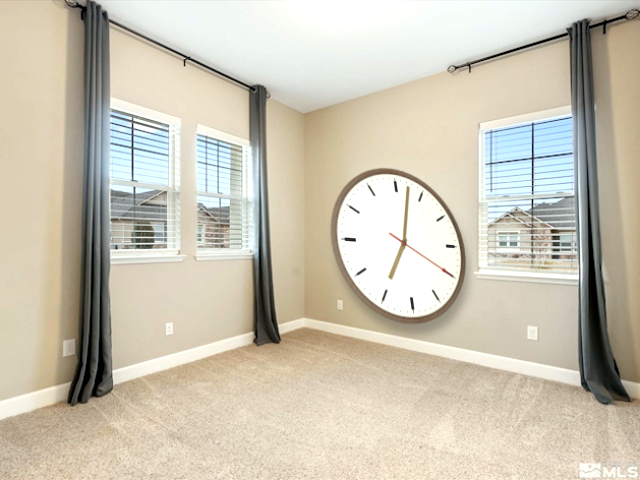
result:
7,02,20
